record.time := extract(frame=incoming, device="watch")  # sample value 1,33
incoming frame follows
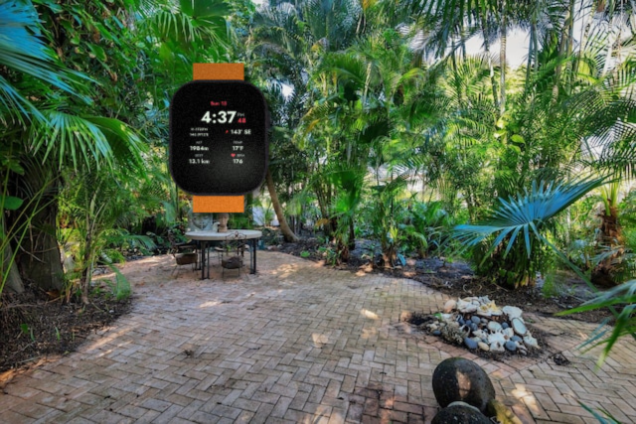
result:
4,37
